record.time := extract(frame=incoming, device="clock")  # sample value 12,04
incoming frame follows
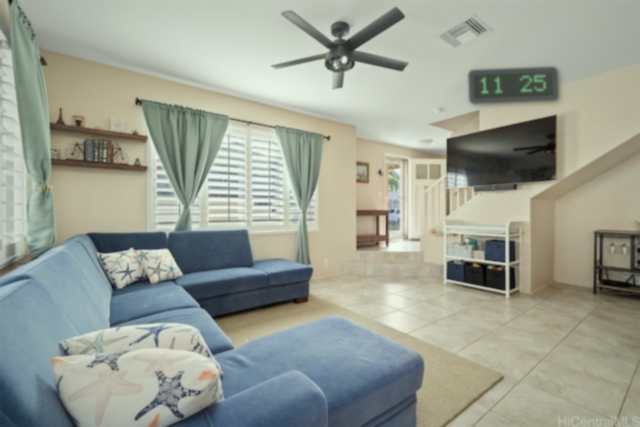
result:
11,25
